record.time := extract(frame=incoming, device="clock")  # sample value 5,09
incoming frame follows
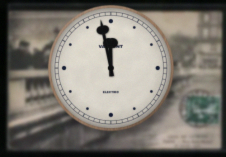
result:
11,58
